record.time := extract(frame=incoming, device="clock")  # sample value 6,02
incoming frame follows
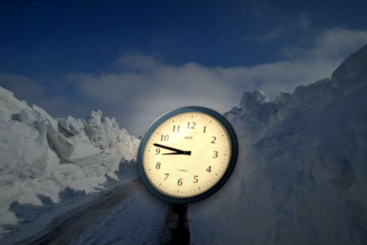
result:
8,47
